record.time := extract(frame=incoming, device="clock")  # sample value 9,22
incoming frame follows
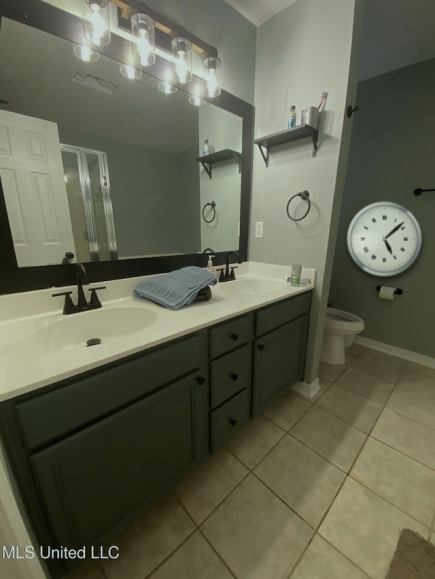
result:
5,08
